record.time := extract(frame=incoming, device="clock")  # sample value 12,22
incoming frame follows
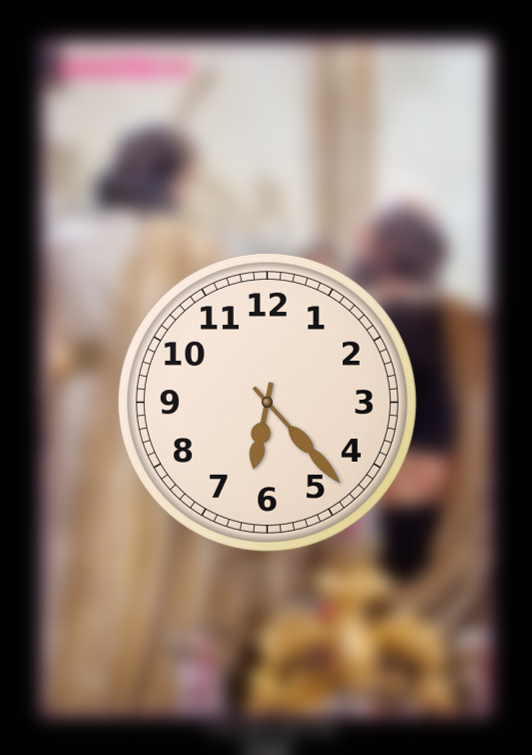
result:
6,23
